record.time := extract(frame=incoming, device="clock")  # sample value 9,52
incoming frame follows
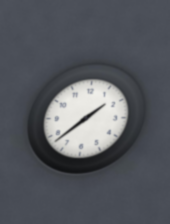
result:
1,38
